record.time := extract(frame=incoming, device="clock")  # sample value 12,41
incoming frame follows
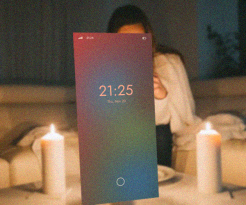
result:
21,25
